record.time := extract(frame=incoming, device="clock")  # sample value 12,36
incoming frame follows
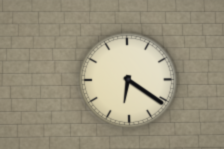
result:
6,21
